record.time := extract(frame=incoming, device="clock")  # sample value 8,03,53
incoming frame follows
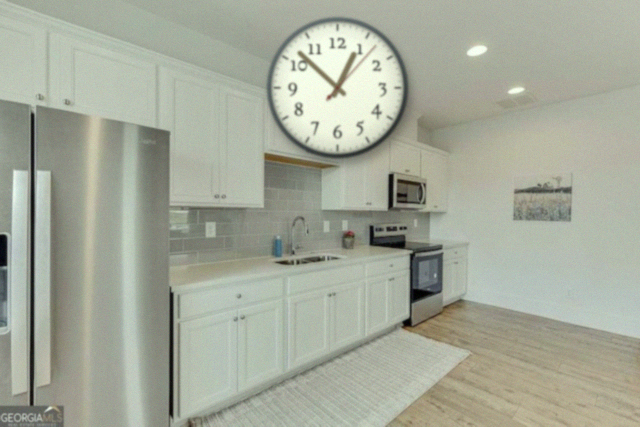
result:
12,52,07
